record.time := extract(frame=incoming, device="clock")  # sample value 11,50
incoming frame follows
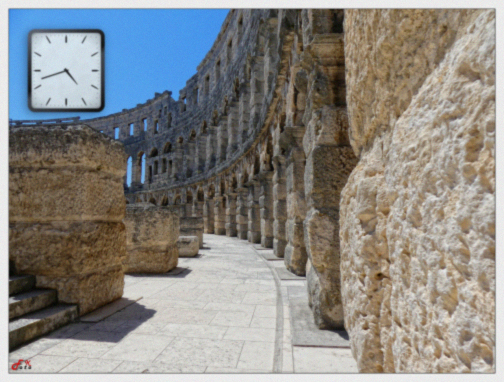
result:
4,42
